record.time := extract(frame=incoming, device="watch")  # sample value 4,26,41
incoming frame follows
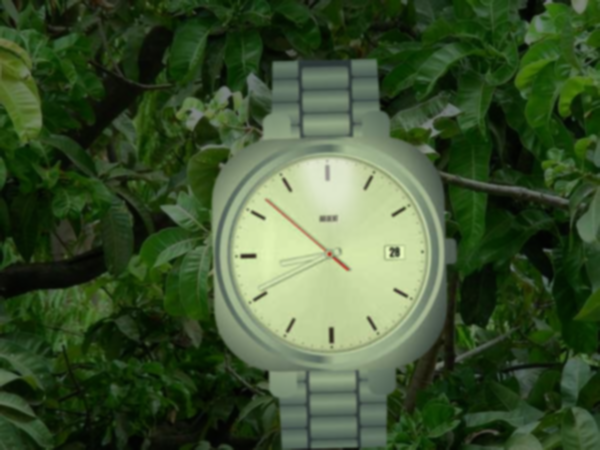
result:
8,40,52
